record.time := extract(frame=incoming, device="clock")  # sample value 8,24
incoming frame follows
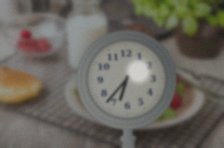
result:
6,37
